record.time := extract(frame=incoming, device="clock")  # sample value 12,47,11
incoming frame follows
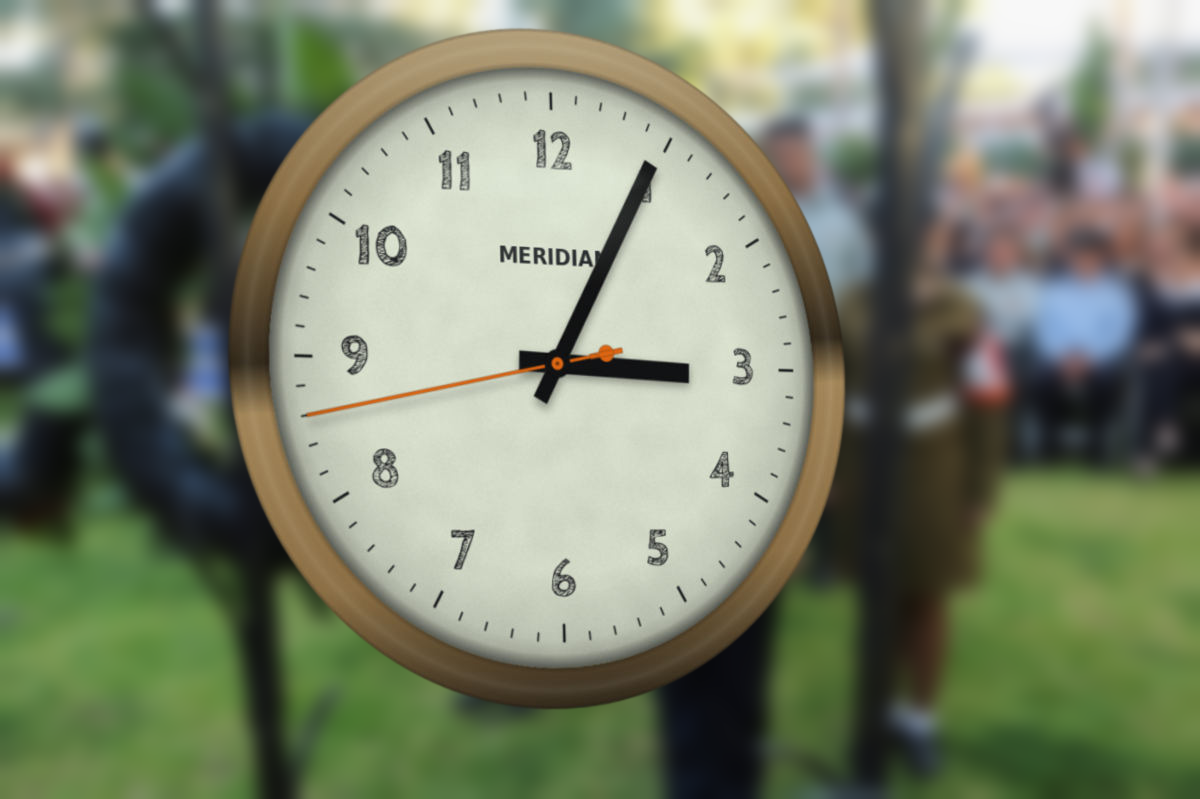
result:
3,04,43
